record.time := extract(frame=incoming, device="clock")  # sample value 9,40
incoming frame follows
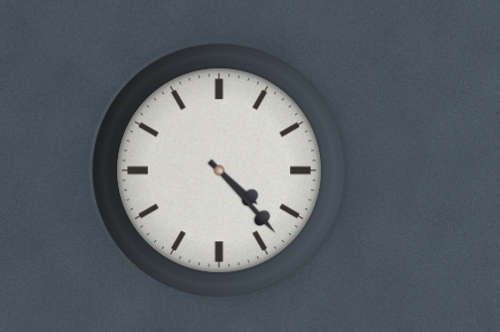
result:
4,23
